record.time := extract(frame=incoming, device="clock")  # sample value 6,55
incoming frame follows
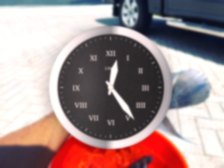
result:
12,24
